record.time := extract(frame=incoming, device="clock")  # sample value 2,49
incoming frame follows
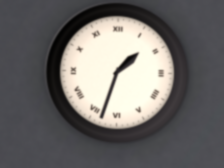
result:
1,33
